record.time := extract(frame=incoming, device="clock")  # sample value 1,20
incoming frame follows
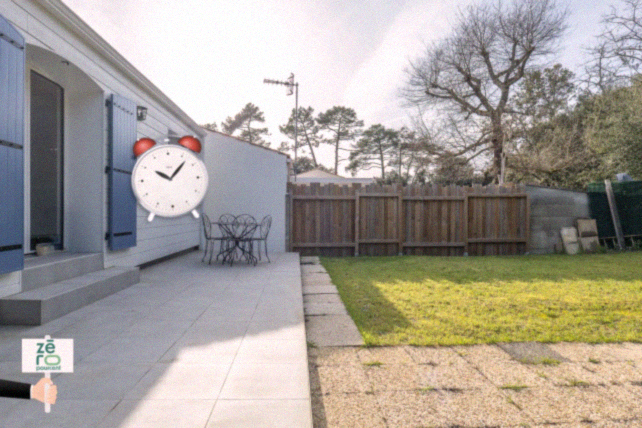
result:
10,07
